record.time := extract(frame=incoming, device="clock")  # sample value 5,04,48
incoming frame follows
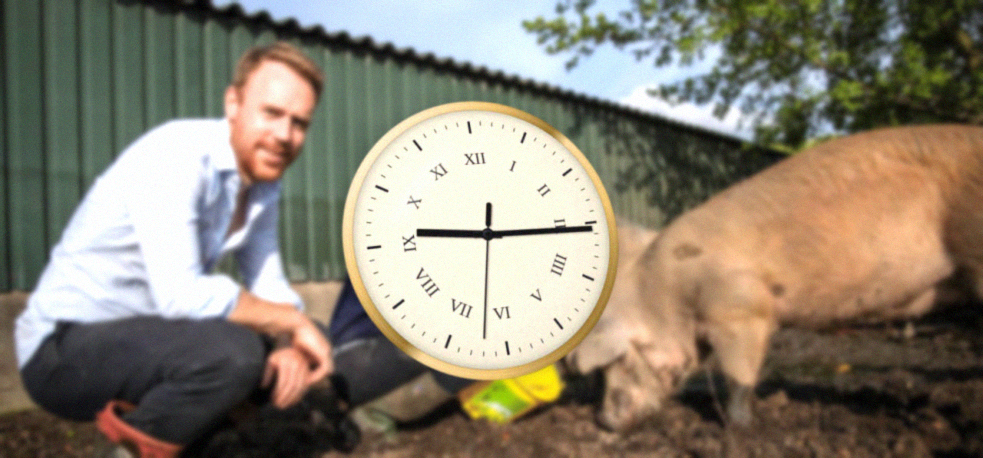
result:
9,15,32
